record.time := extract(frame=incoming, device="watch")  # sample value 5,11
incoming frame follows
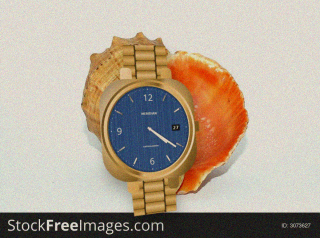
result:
4,21
